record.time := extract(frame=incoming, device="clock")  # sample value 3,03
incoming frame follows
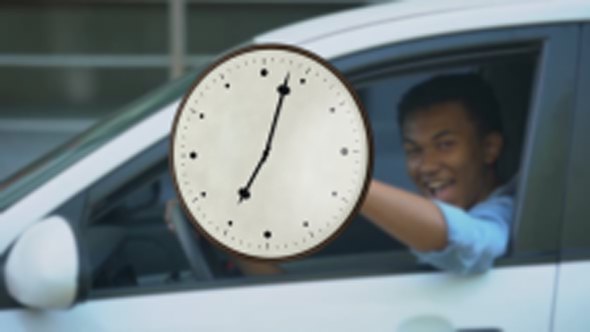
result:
7,03
